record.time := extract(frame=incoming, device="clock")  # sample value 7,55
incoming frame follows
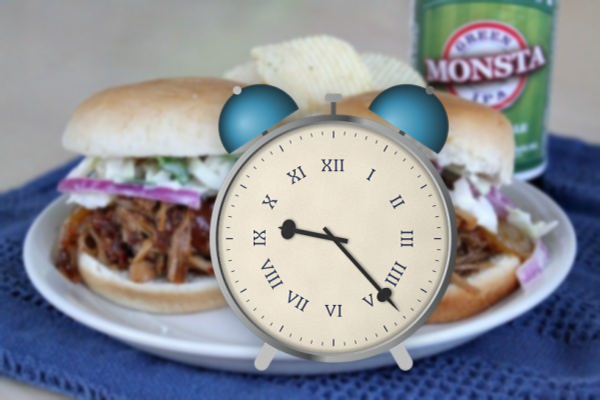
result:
9,23
